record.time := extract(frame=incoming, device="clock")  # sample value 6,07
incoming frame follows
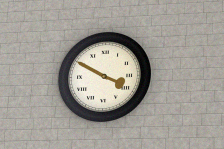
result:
3,50
